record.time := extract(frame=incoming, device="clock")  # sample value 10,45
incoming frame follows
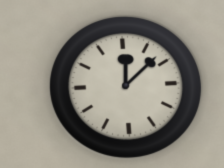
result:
12,08
